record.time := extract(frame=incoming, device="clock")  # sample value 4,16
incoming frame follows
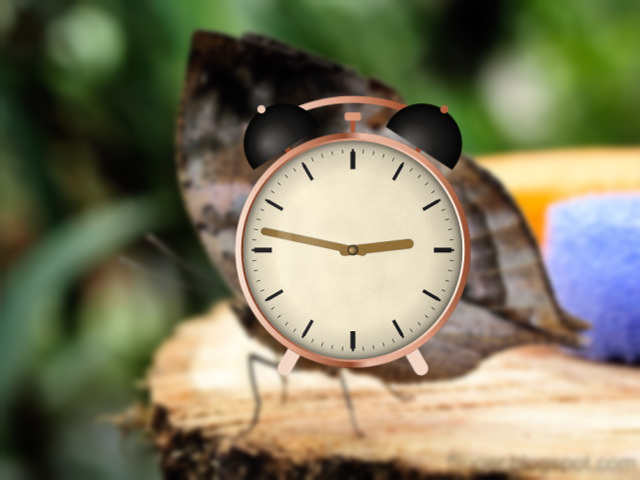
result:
2,47
